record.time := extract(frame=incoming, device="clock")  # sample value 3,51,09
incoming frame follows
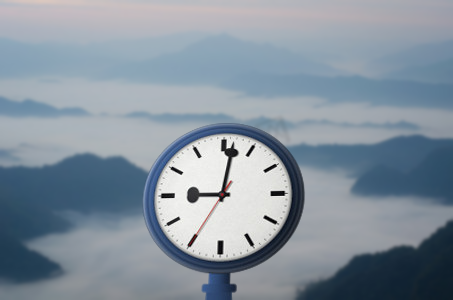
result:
9,01,35
